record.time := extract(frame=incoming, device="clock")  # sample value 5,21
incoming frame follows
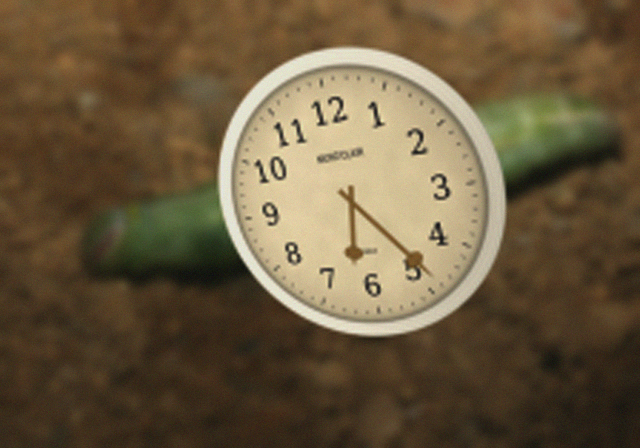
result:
6,24
